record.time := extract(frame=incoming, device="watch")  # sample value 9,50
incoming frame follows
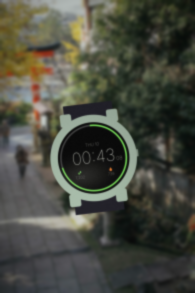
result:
0,43
